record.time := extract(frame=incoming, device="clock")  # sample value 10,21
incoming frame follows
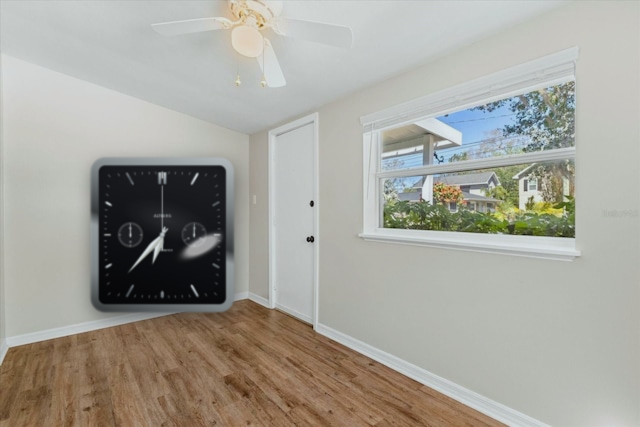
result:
6,37
